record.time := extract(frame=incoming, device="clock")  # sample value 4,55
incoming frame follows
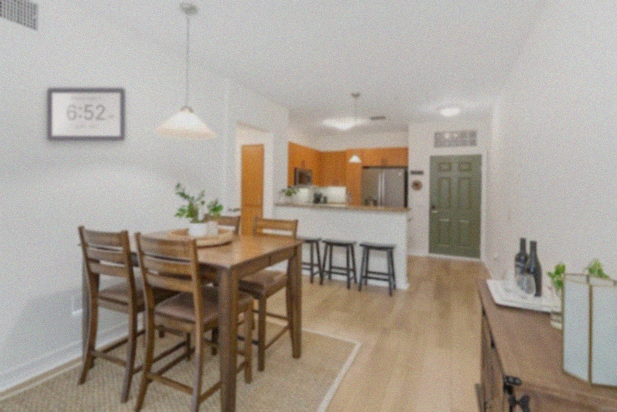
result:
6,52
